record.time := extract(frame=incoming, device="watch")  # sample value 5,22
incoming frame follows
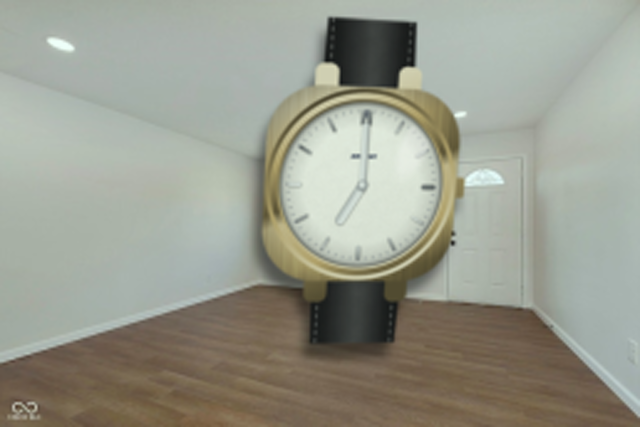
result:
7,00
